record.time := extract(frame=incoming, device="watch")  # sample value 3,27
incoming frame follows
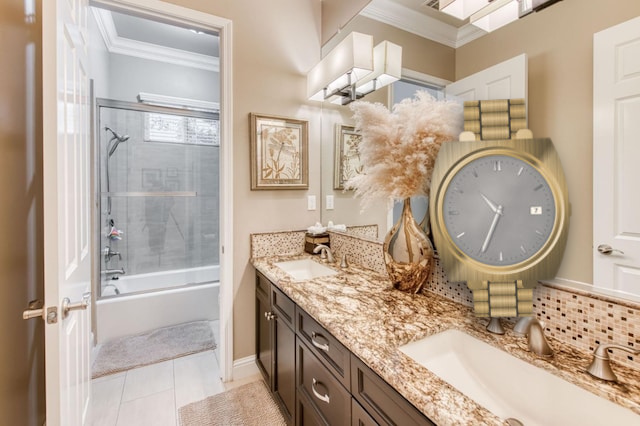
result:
10,34
